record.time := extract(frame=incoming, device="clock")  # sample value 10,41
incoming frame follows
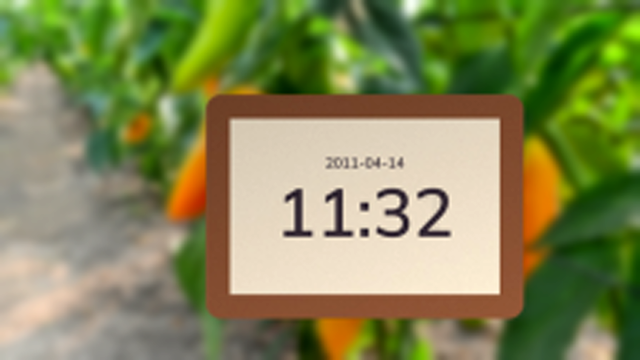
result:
11,32
